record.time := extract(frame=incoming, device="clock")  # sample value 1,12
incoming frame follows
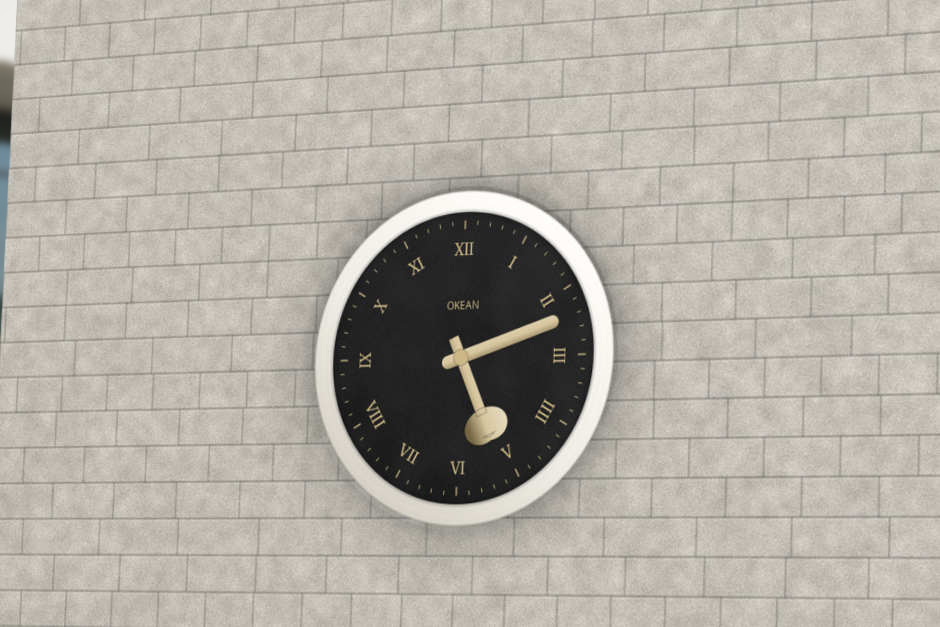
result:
5,12
